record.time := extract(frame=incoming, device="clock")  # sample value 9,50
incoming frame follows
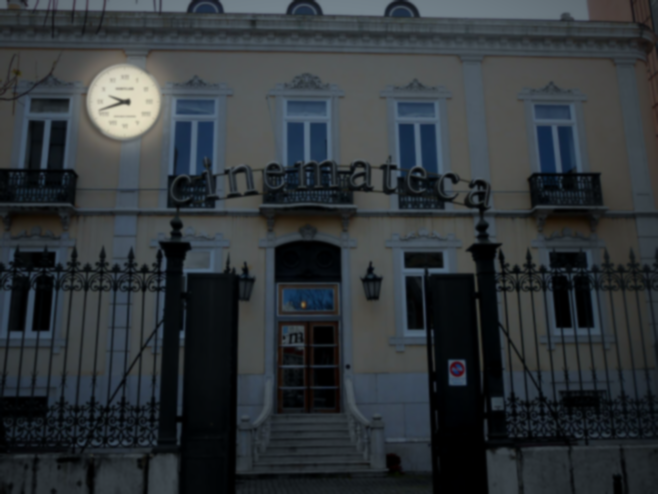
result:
9,42
